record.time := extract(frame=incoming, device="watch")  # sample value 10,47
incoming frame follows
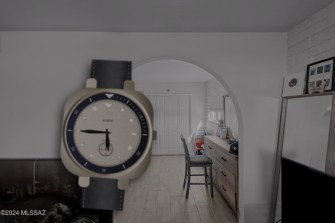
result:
5,45
